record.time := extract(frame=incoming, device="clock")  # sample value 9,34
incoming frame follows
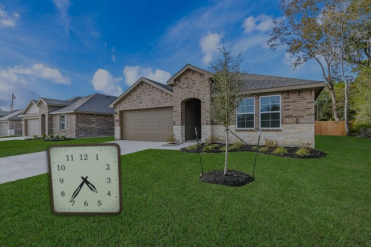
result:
4,36
